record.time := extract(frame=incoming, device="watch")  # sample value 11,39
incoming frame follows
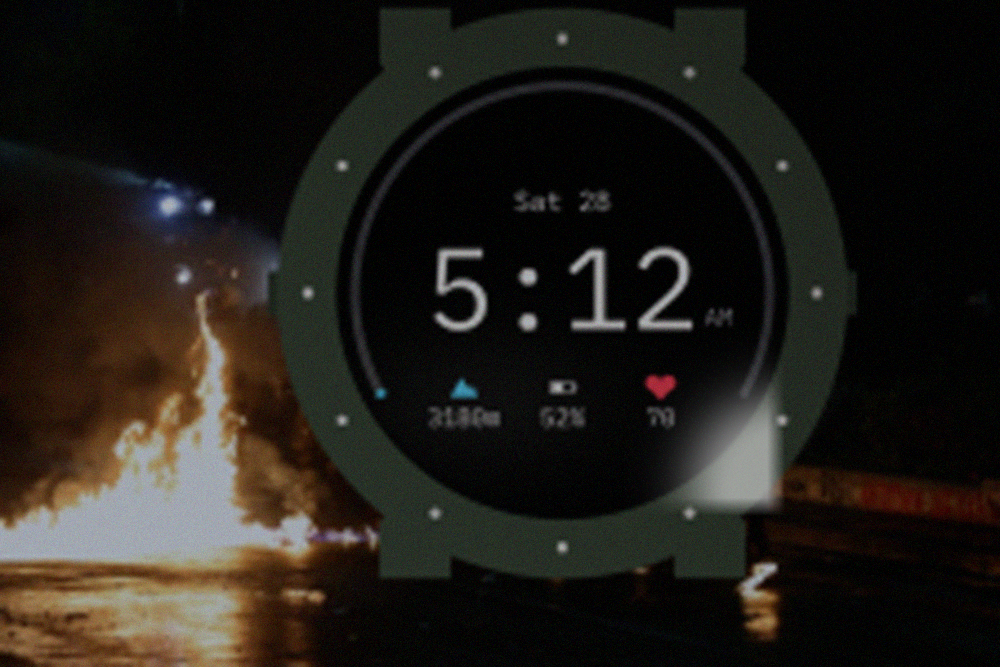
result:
5,12
